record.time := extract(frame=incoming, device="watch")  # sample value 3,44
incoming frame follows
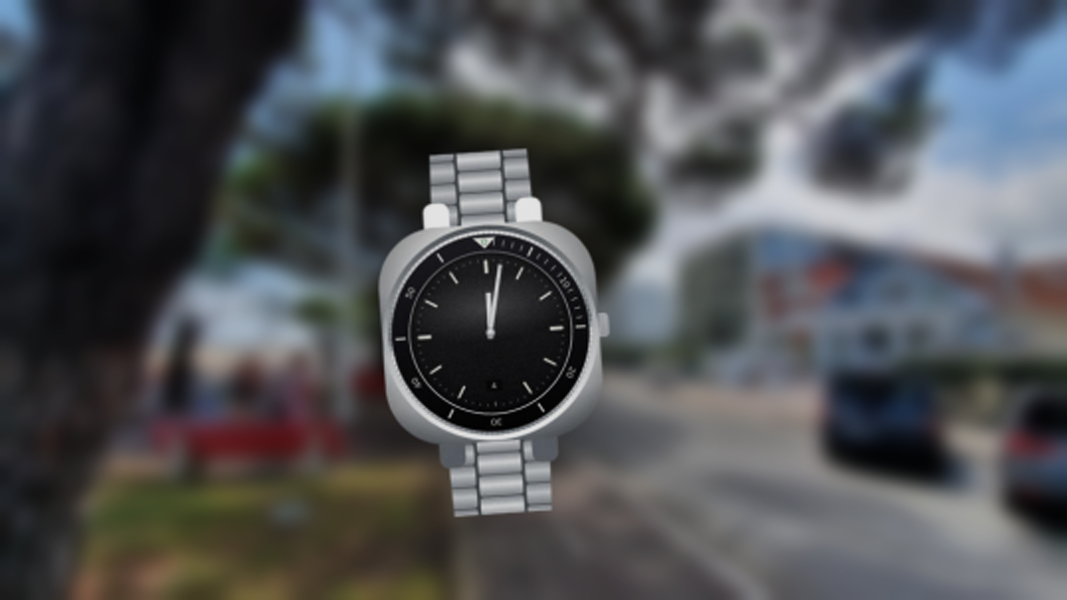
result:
12,02
